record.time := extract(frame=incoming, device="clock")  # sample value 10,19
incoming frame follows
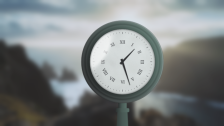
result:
1,27
